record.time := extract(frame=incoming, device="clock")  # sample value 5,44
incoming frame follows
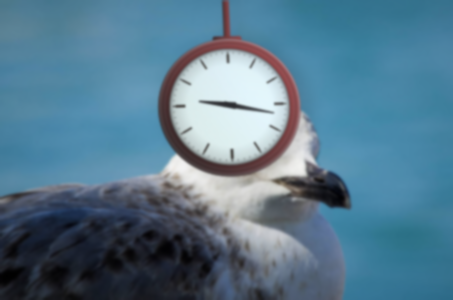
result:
9,17
